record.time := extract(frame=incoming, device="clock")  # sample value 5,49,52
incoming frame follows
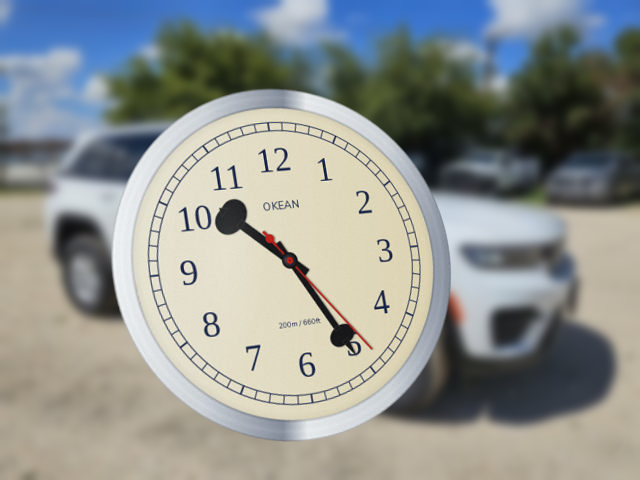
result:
10,25,24
